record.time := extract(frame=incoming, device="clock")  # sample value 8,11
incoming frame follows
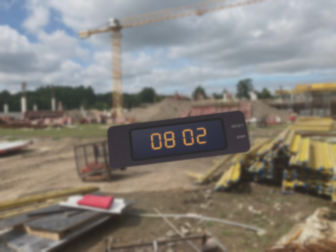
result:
8,02
